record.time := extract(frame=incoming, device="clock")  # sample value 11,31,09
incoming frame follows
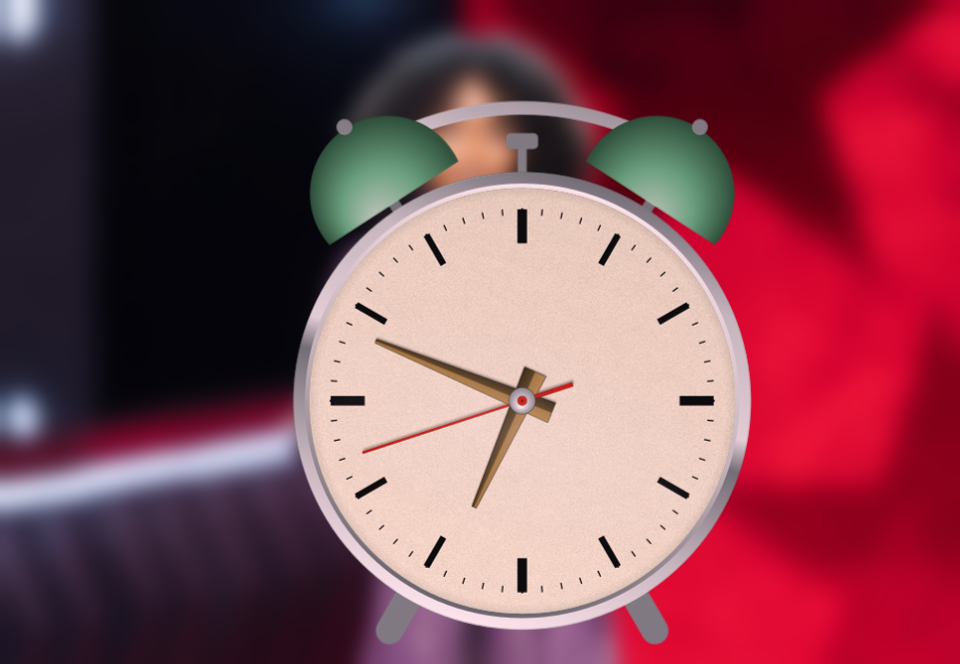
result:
6,48,42
